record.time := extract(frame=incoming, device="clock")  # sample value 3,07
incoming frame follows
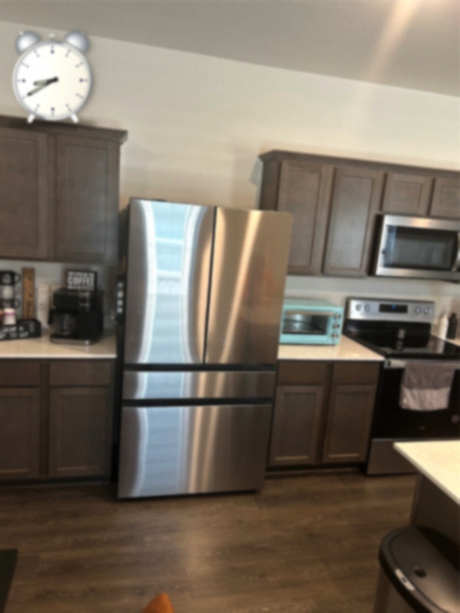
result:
8,40
